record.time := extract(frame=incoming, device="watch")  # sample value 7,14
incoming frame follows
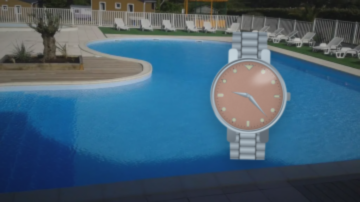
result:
9,23
